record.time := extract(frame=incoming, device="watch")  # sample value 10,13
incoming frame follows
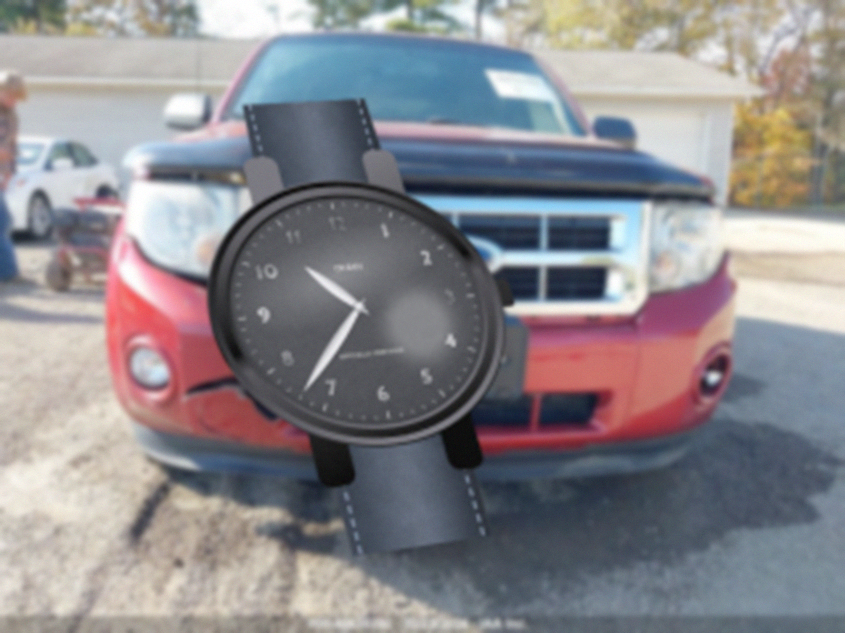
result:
10,37
